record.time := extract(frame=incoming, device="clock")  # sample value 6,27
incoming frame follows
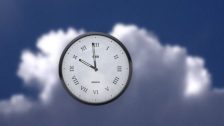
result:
9,59
